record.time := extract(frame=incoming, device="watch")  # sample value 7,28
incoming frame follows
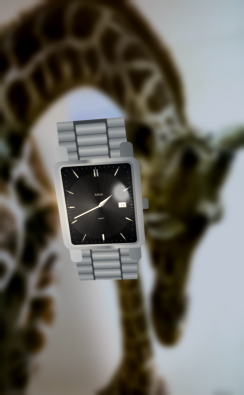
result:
1,41
